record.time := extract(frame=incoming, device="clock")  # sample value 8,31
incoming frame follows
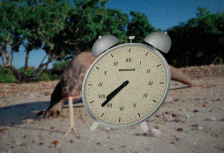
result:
7,37
